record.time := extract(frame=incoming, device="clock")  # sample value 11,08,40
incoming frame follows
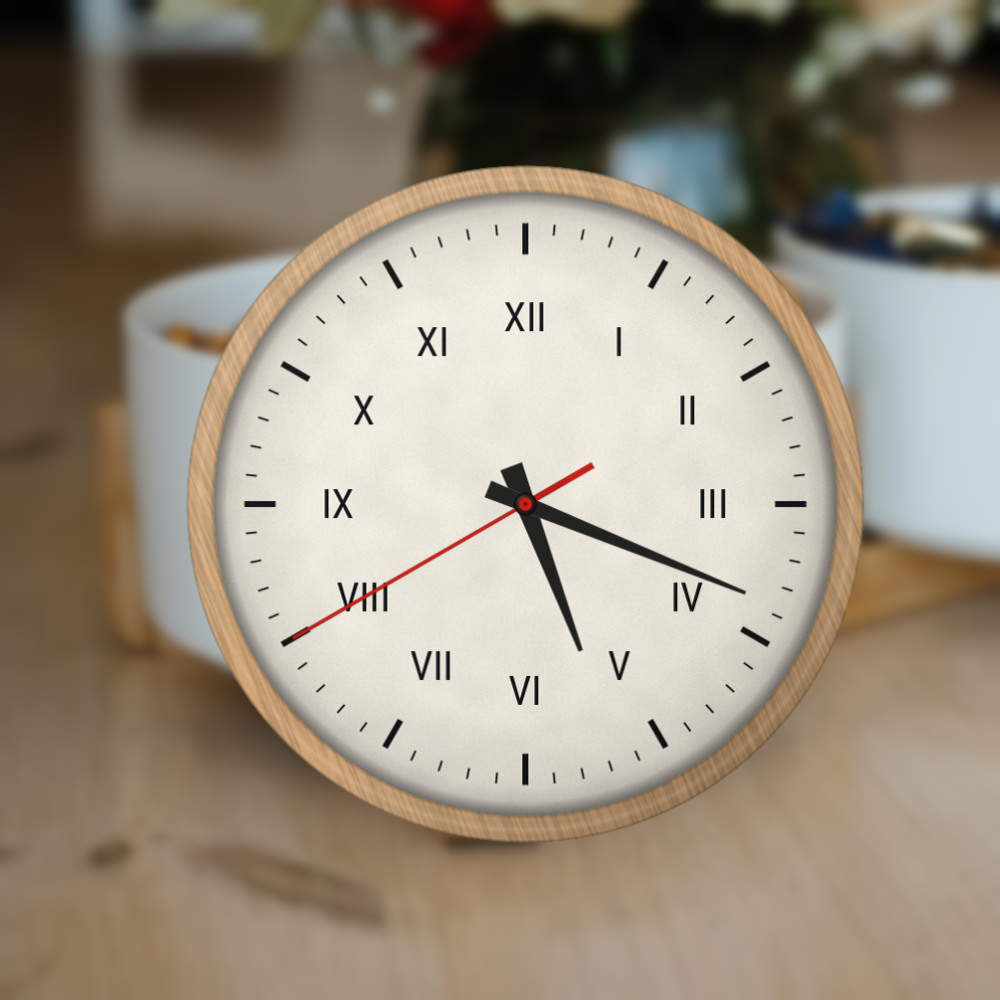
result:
5,18,40
